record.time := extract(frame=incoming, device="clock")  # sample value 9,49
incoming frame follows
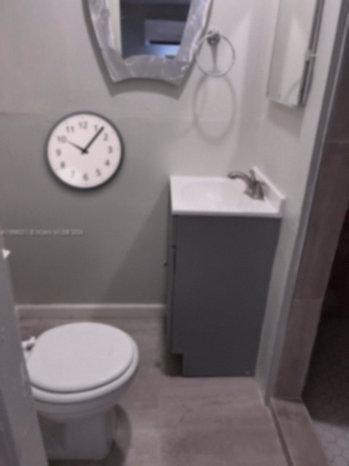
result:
10,07
